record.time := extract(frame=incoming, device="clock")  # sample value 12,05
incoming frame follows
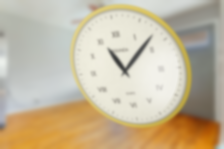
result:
11,08
